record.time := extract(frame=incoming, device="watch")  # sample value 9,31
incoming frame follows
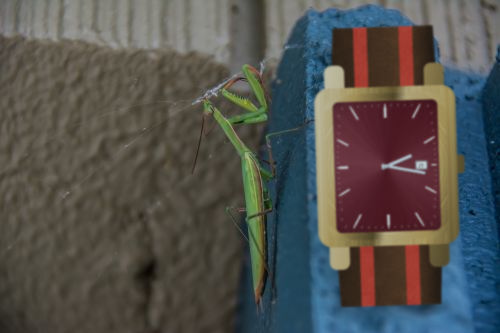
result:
2,17
